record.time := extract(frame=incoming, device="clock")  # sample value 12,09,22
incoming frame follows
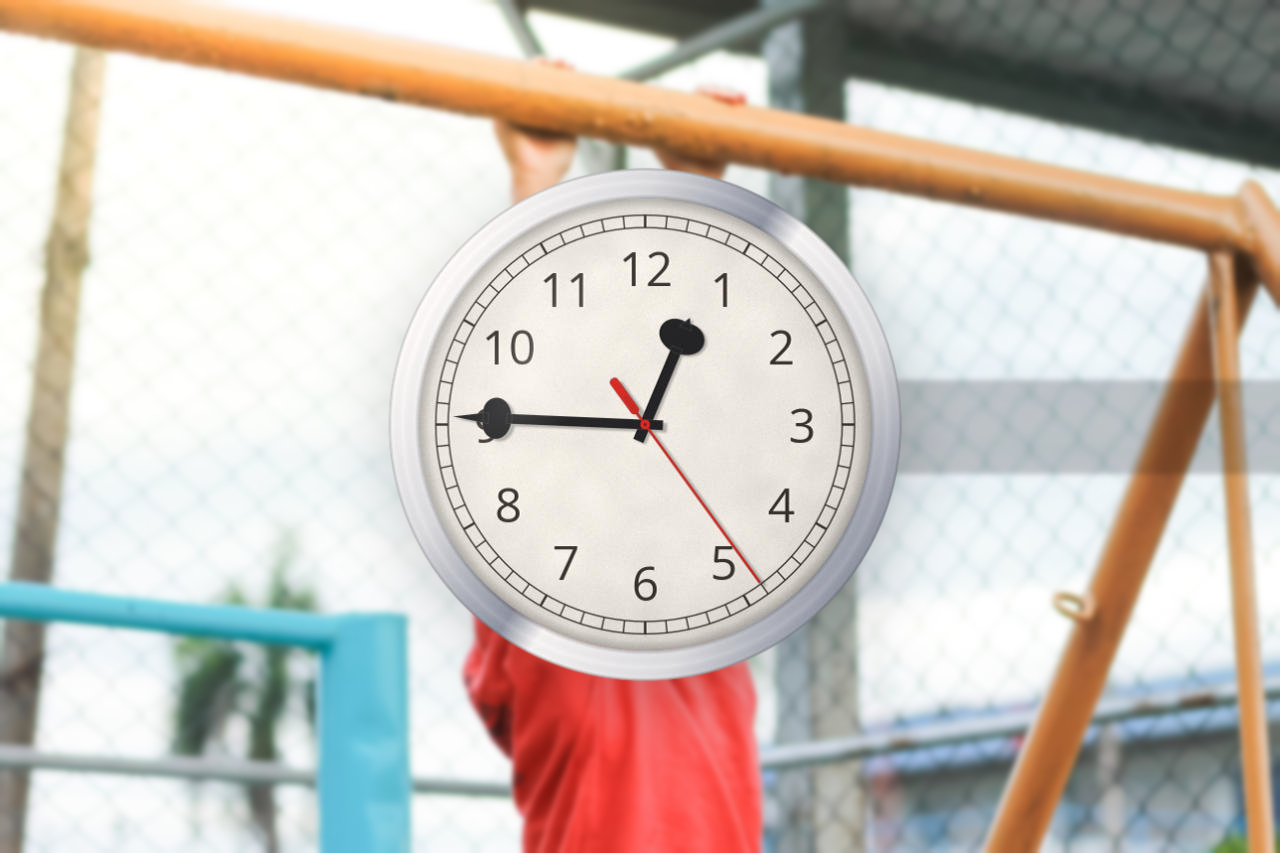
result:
12,45,24
